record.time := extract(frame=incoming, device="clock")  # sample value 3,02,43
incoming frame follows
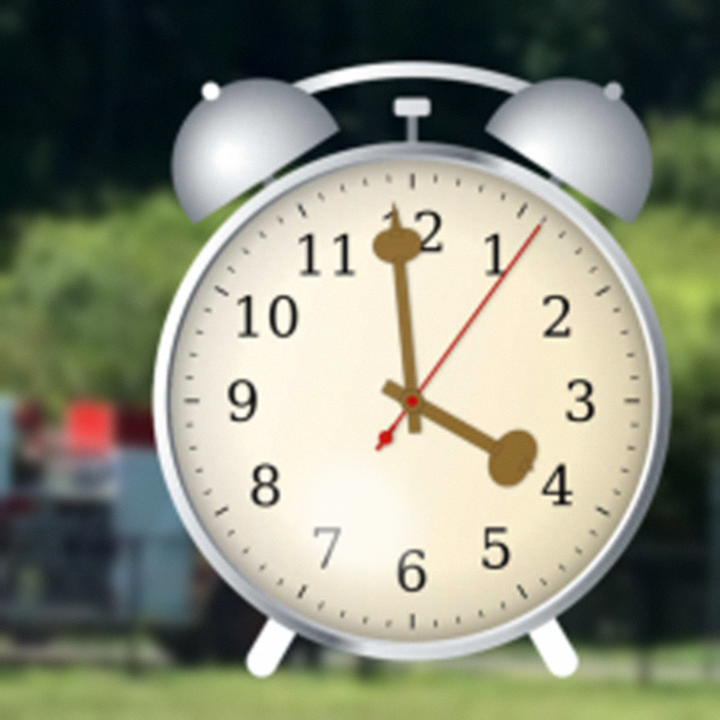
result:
3,59,06
